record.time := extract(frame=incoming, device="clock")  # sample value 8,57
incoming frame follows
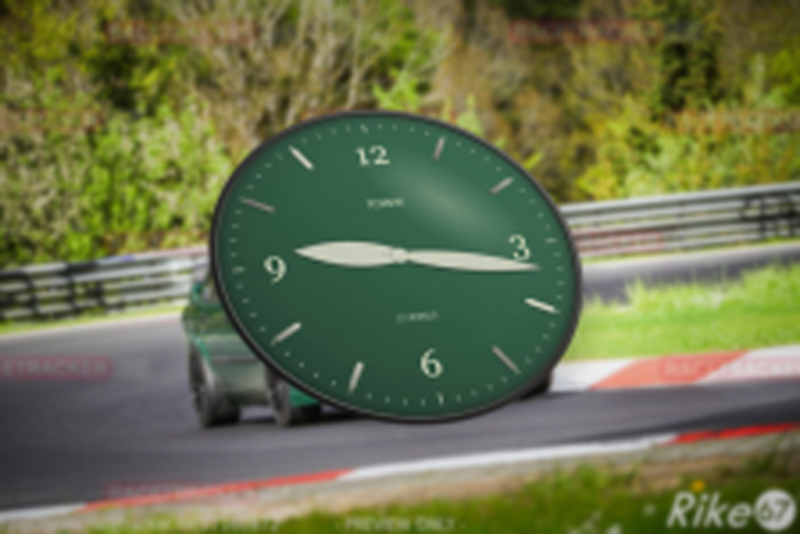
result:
9,17
